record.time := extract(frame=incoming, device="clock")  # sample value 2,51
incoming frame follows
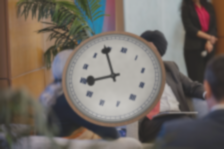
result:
7,54
